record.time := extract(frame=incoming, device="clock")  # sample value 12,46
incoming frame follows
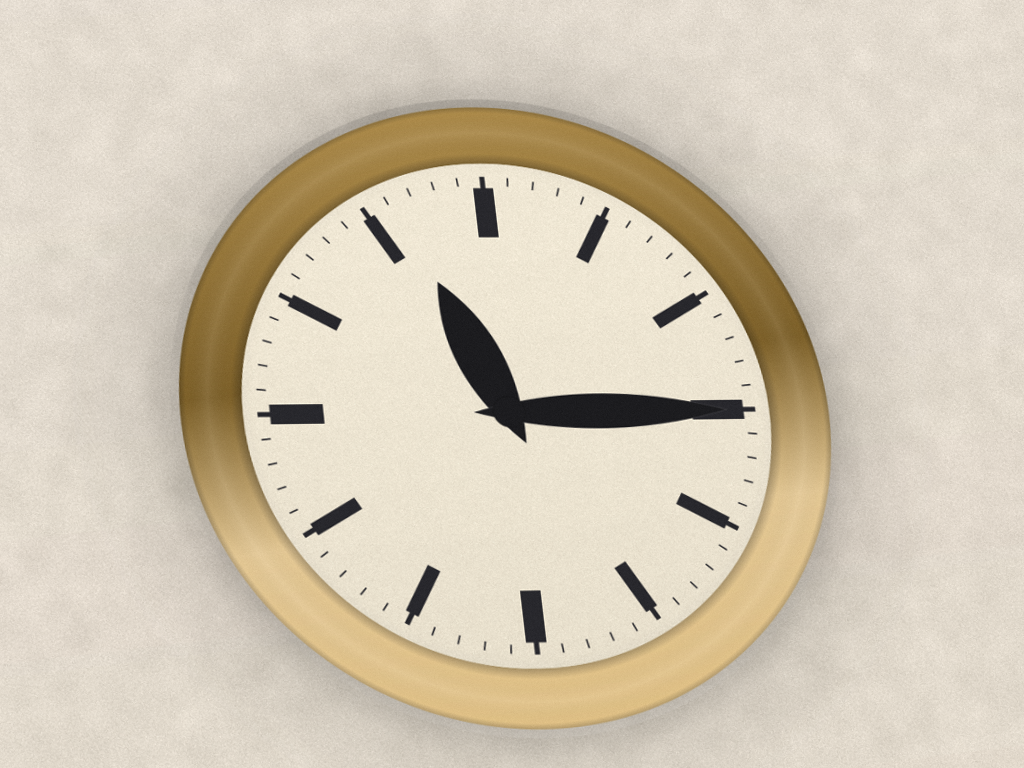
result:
11,15
